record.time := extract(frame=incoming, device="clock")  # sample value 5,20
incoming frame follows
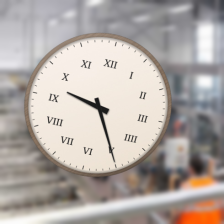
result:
9,25
